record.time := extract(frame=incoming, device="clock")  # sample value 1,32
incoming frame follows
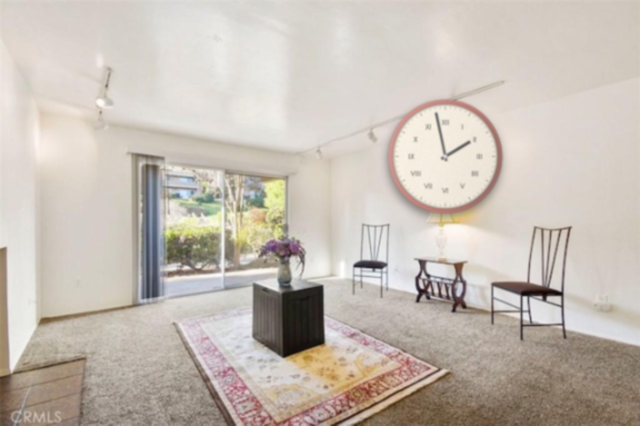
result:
1,58
